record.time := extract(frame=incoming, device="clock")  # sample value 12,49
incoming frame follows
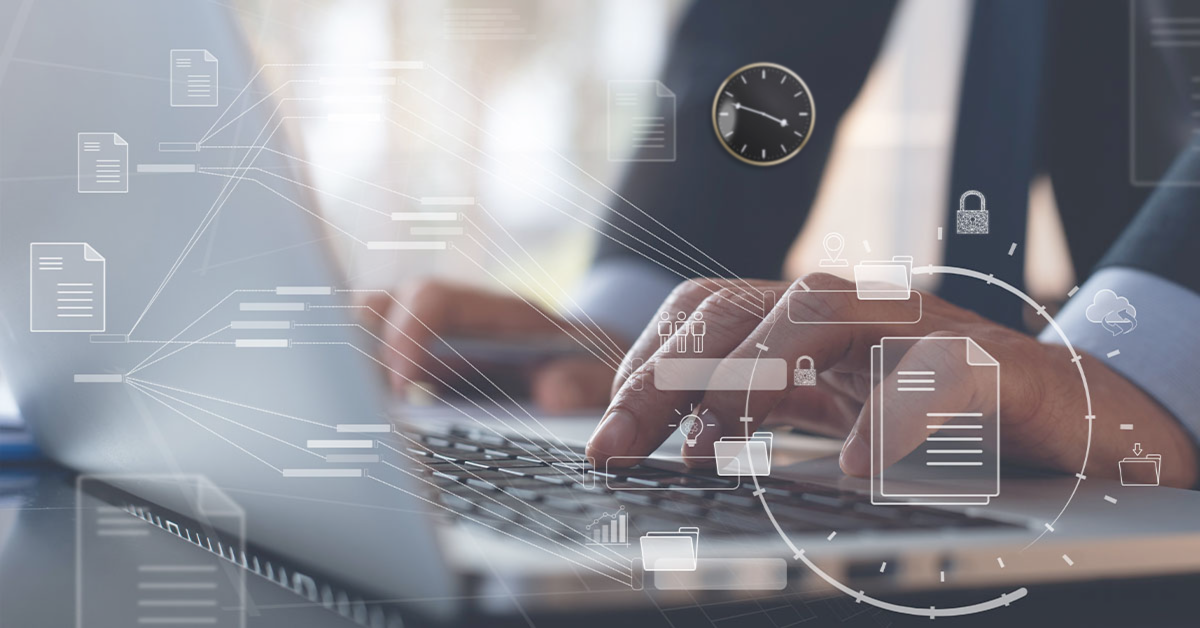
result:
3,48
